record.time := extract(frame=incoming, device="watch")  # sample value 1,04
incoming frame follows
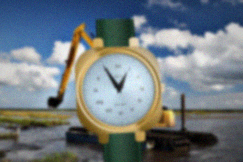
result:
12,55
